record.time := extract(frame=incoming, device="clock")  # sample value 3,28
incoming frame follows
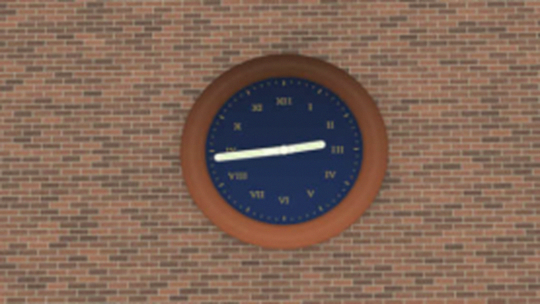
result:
2,44
